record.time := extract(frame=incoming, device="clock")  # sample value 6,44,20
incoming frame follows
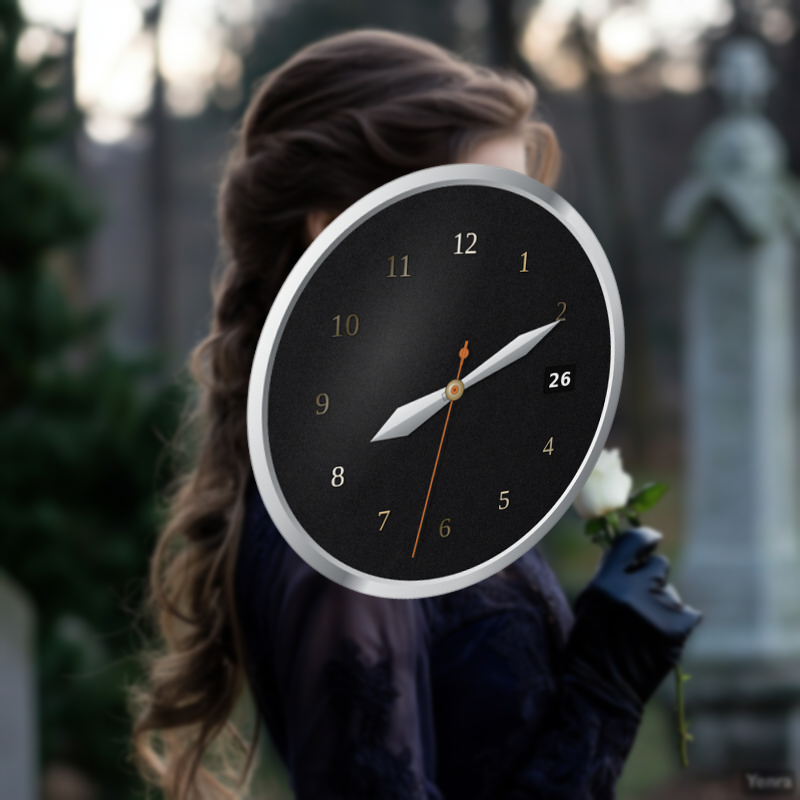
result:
8,10,32
